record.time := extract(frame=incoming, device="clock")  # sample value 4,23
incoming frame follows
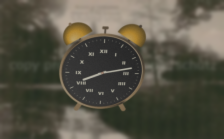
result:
8,13
